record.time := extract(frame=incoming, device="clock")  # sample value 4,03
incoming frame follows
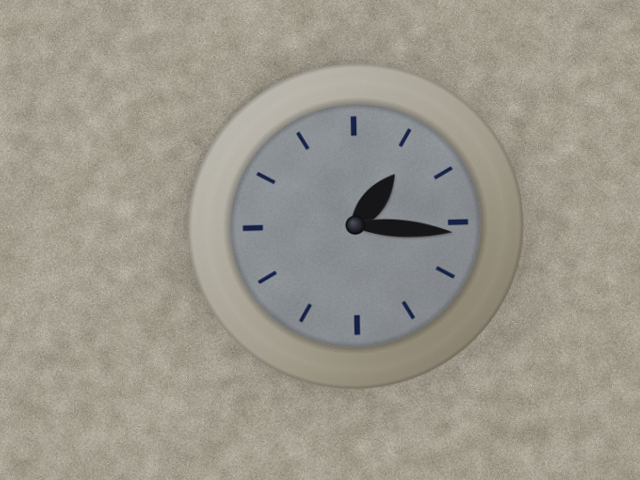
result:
1,16
